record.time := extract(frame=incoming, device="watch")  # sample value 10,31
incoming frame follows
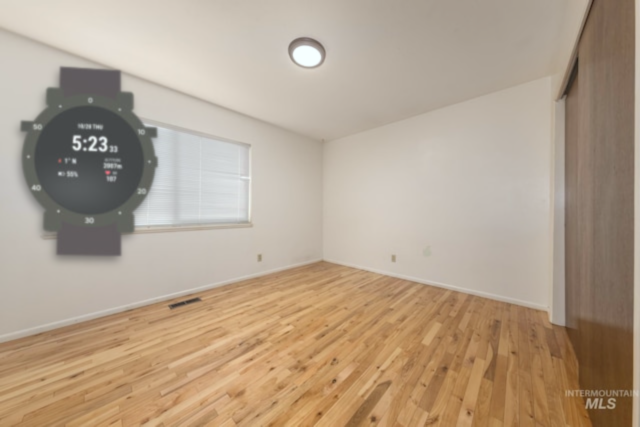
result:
5,23
